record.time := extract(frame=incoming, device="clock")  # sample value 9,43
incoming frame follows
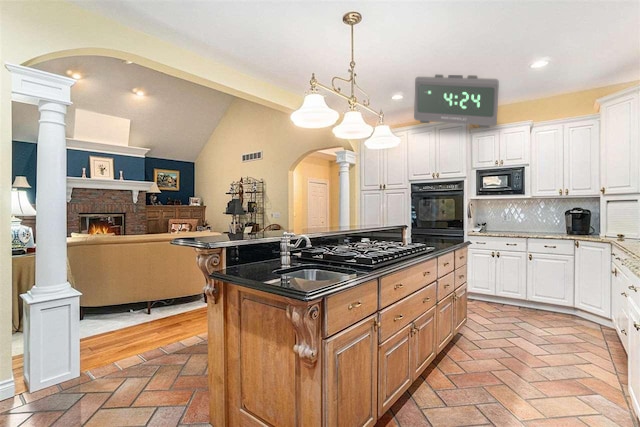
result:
4,24
